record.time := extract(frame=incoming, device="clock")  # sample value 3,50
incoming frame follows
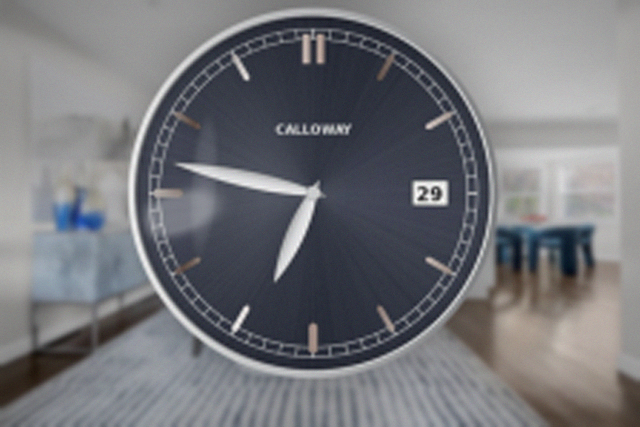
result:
6,47
